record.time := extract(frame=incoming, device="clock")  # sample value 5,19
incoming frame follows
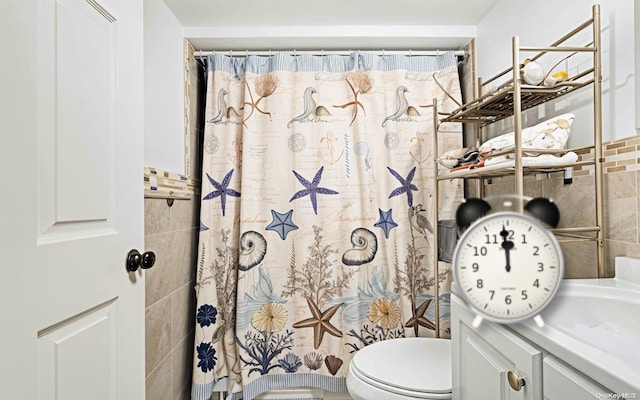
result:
11,59
